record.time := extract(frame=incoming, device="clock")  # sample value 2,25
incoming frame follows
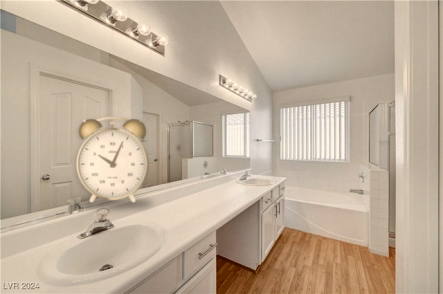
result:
10,04
